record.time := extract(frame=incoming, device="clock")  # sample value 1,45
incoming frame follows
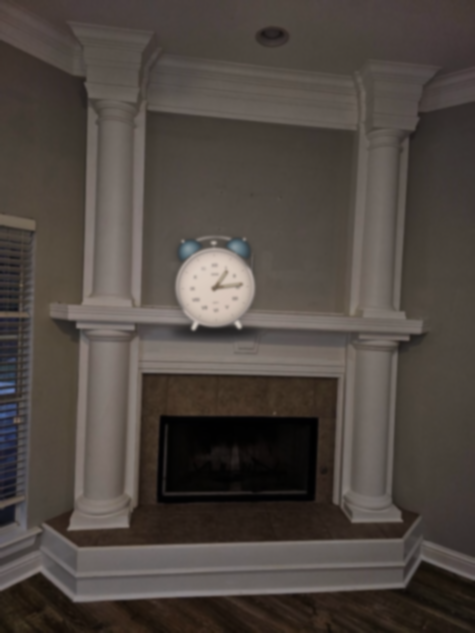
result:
1,14
